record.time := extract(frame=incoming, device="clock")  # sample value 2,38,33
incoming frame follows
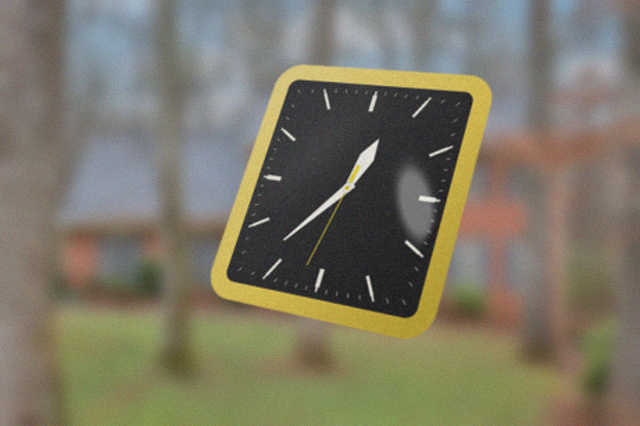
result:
12,36,32
